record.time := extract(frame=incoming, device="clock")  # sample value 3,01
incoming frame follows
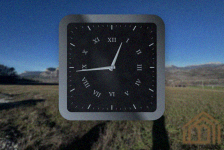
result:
12,44
